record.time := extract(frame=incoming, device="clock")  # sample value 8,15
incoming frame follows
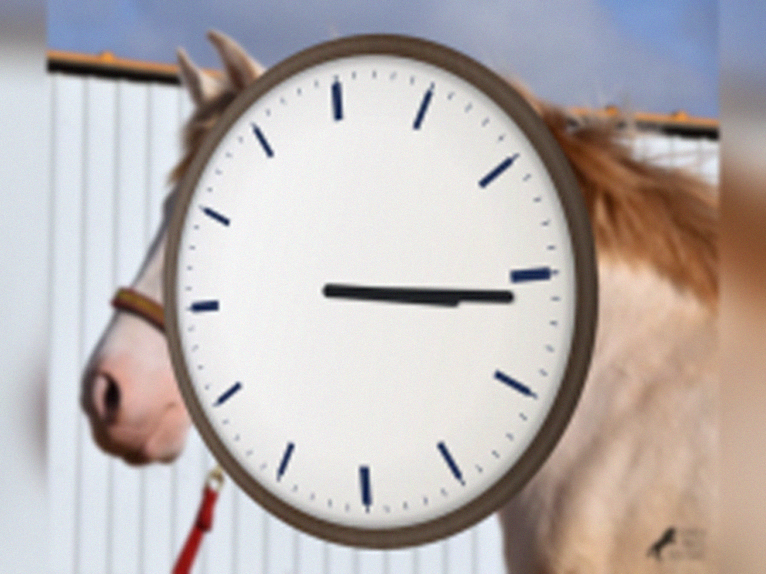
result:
3,16
